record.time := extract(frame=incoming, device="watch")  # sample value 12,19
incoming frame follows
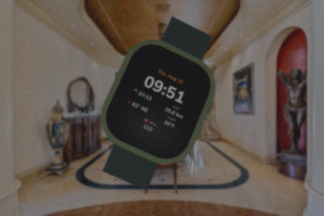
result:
9,51
